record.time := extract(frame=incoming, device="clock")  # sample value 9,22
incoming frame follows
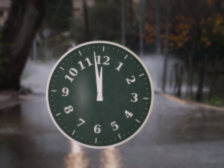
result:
11,58
